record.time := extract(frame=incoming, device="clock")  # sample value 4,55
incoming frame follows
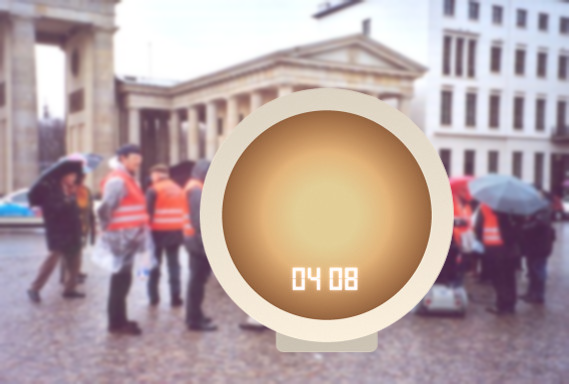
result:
4,08
